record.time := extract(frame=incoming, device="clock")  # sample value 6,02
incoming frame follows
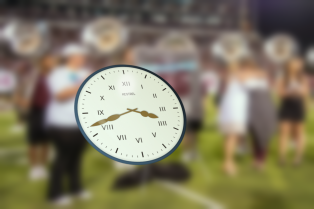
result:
3,42
